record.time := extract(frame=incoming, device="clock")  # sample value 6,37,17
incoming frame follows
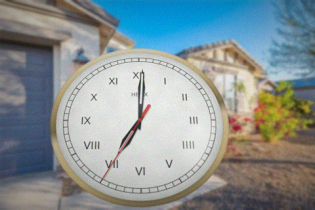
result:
7,00,35
